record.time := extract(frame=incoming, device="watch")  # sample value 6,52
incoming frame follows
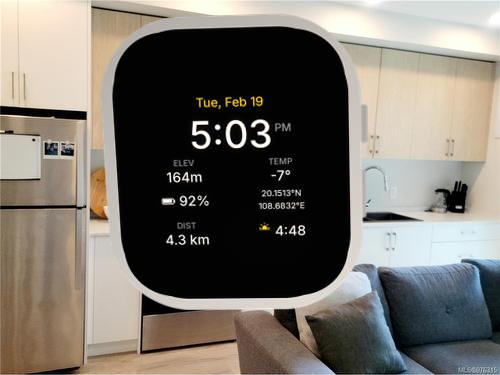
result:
5,03
